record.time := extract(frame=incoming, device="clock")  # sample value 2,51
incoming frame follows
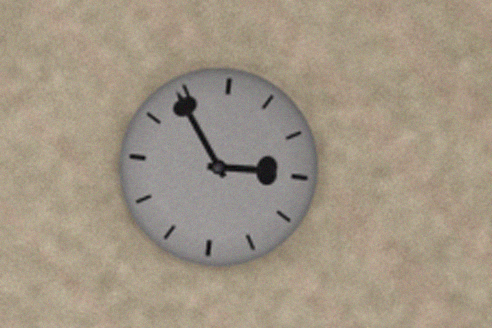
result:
2,54
